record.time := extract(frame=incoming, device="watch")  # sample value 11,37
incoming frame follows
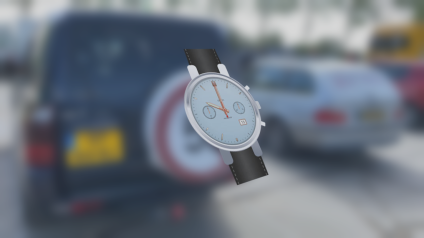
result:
10,00
